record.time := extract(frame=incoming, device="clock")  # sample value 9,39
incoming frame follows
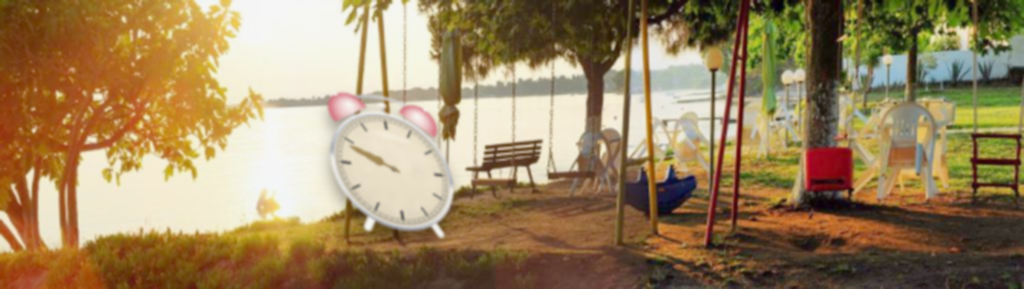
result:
9,49
